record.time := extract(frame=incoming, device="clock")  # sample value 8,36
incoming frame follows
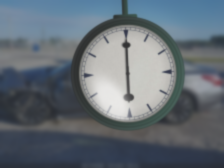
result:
6,00
